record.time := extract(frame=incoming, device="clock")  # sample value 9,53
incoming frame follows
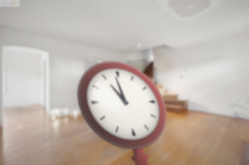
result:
10,59
